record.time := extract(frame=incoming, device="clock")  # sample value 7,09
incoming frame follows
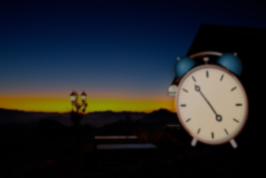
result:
4,54
